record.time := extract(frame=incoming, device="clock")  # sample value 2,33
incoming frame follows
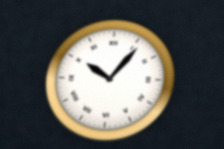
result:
10,06
